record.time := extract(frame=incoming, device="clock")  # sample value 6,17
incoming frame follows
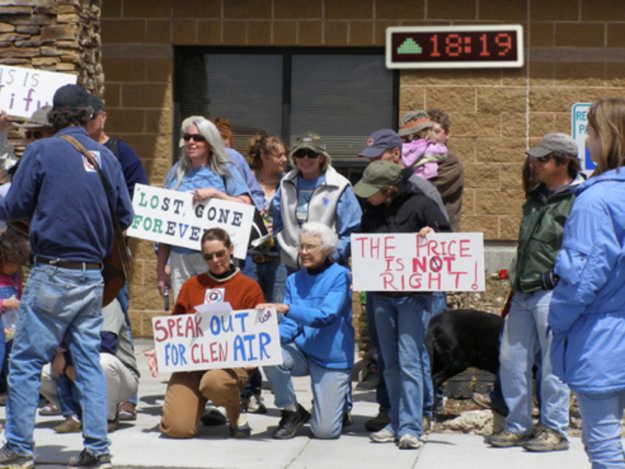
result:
18,19
